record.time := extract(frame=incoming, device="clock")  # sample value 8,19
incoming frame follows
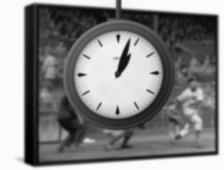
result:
1,03
